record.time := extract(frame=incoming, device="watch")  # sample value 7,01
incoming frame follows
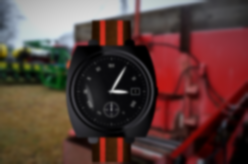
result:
3,05
